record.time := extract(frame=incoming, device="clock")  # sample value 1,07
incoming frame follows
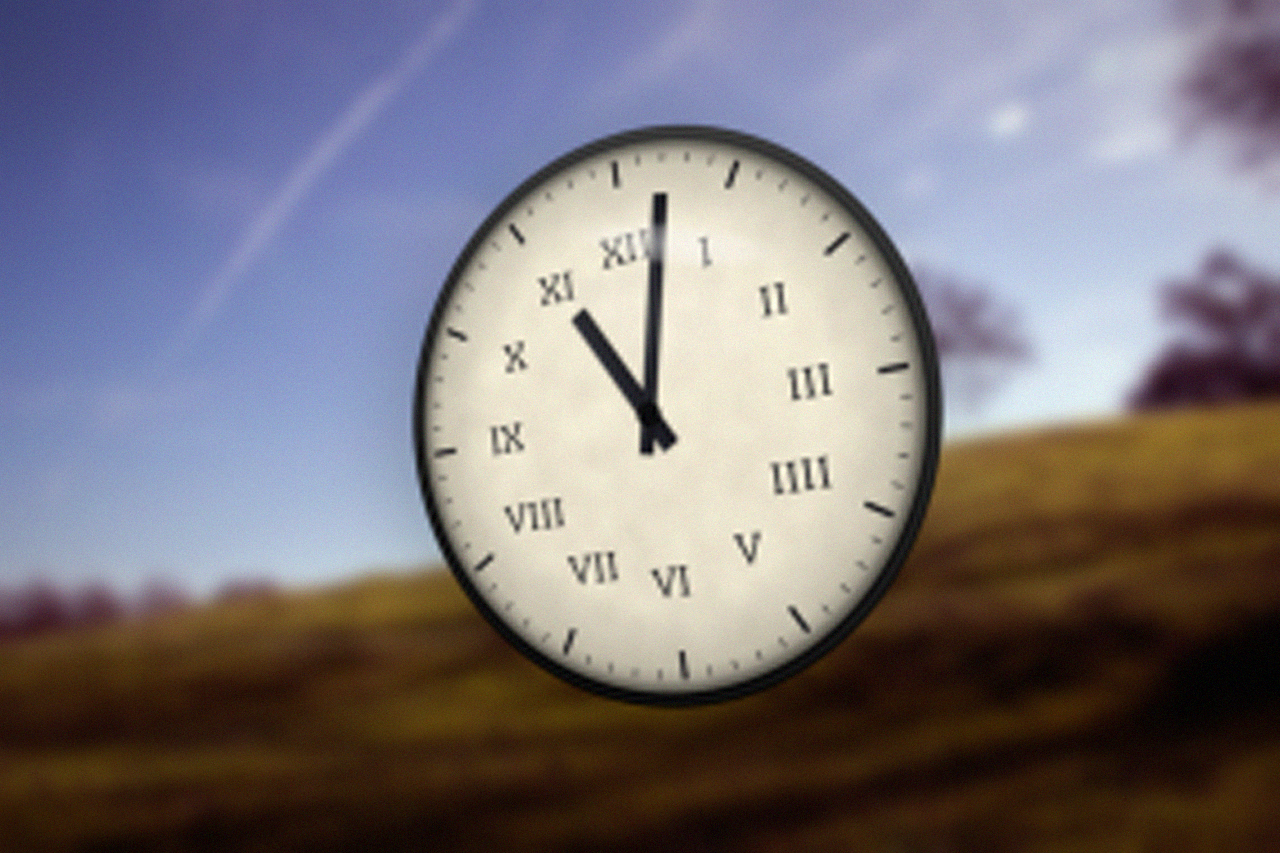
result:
11,02
